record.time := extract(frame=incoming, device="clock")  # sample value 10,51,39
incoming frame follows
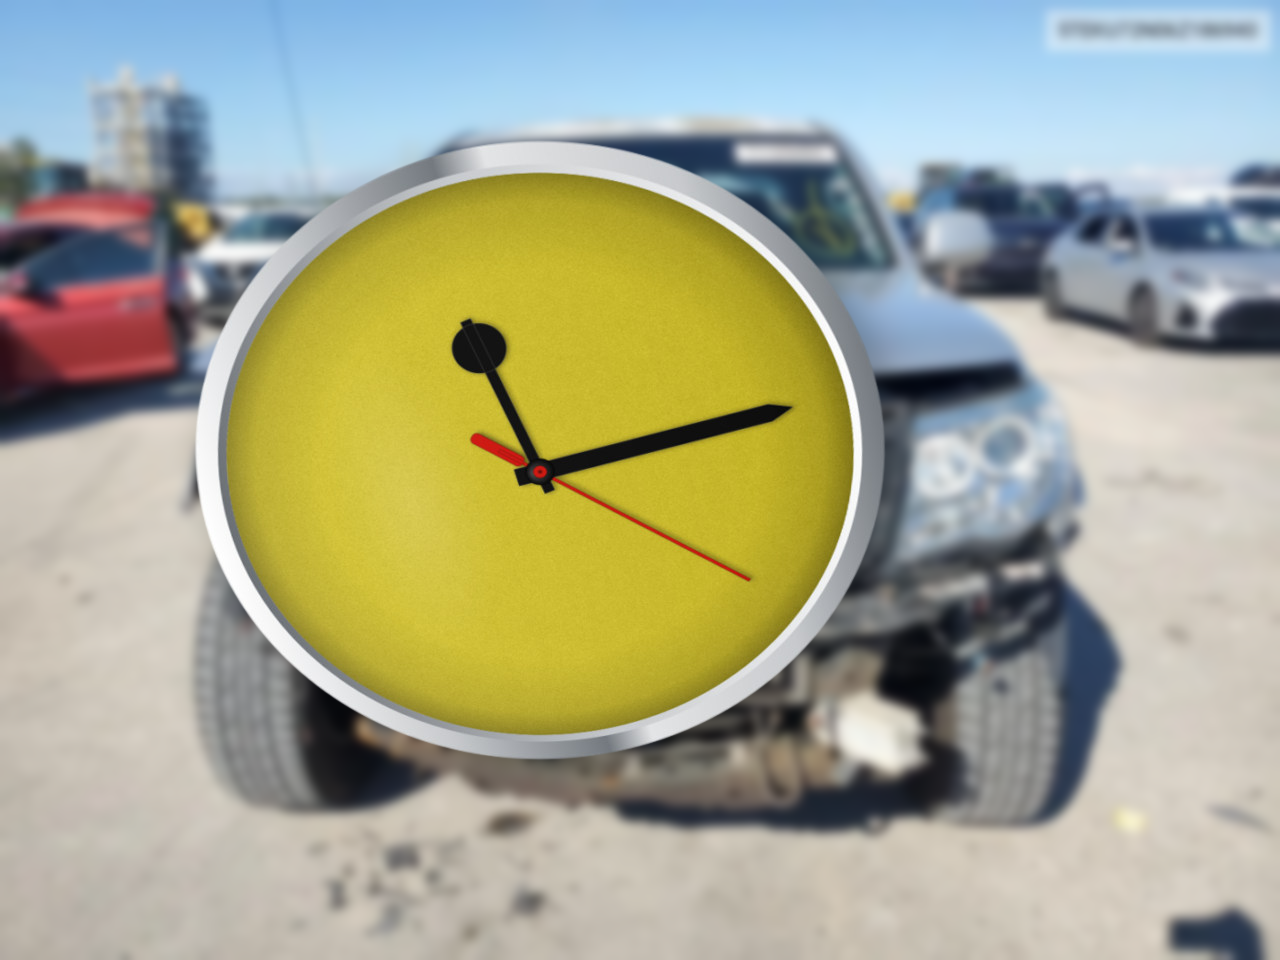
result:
11,12,20
